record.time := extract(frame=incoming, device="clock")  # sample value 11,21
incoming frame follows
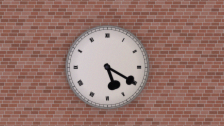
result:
5,20
